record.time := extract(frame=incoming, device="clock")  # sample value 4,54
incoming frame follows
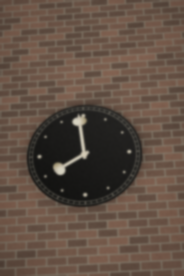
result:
7,59
